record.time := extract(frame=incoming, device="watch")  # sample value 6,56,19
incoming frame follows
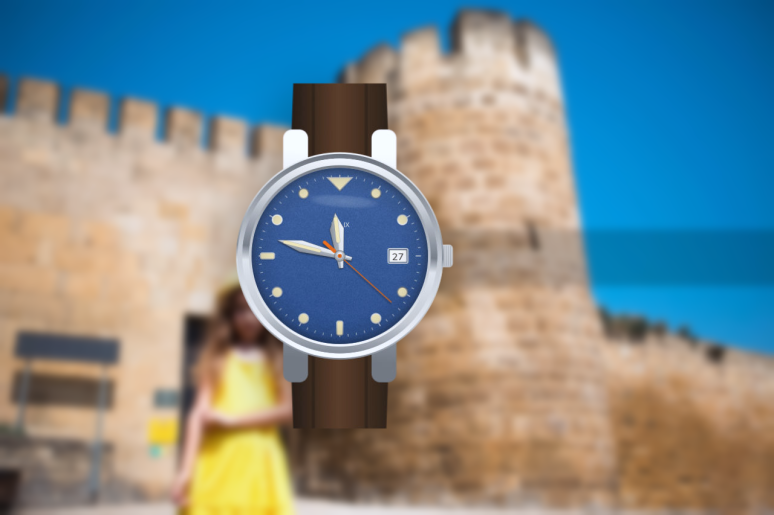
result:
11,47,22
